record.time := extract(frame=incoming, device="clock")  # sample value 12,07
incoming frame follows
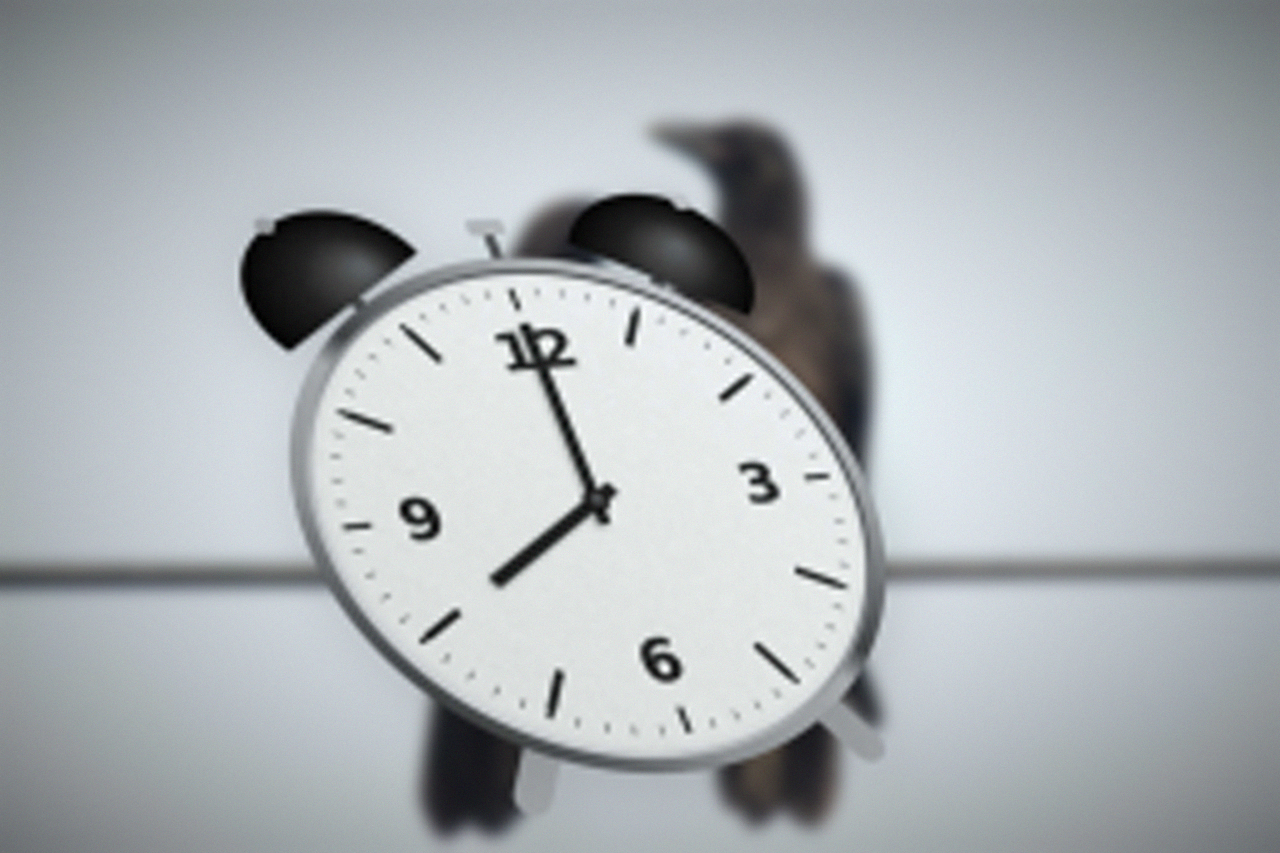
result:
8,00
